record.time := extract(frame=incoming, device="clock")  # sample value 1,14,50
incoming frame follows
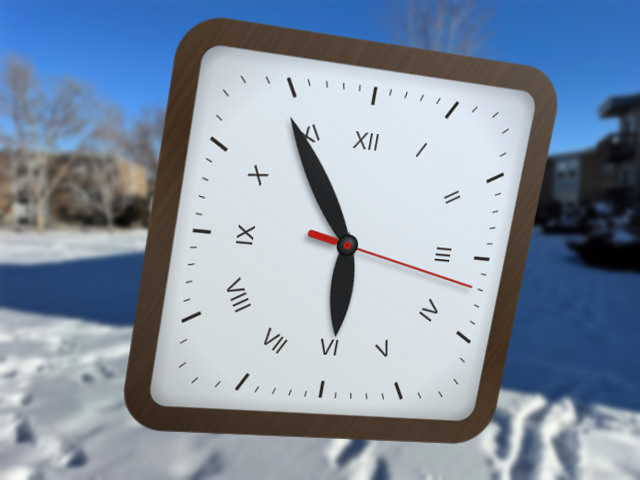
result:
5,54,17
